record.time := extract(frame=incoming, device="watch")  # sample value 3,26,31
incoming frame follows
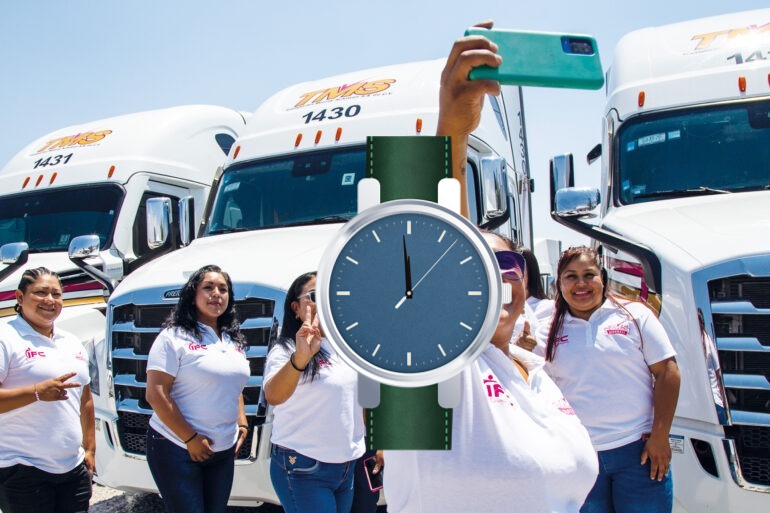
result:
11,59,07
